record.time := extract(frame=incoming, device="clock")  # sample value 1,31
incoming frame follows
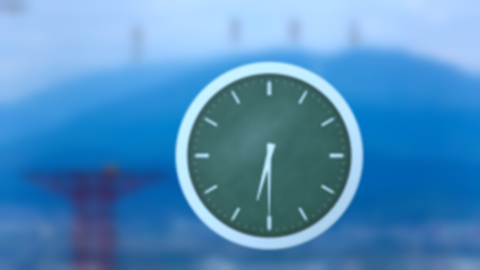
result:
6,30
